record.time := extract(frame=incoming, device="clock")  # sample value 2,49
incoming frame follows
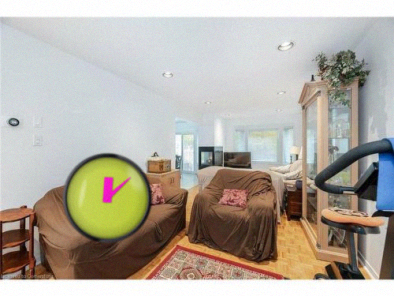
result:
12,08
